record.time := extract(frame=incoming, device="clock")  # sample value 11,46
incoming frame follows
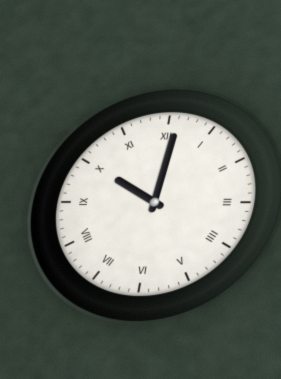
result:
10,01
